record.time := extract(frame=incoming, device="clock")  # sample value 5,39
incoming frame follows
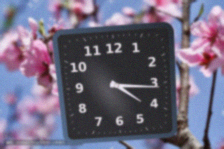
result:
4,16
